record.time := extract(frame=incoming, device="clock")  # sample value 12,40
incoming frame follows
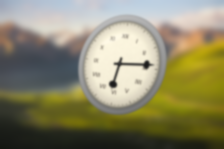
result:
6,14
